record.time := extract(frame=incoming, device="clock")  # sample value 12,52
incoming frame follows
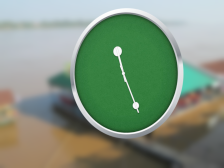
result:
11,26
